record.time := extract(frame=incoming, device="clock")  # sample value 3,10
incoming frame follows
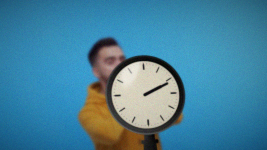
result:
2,11
